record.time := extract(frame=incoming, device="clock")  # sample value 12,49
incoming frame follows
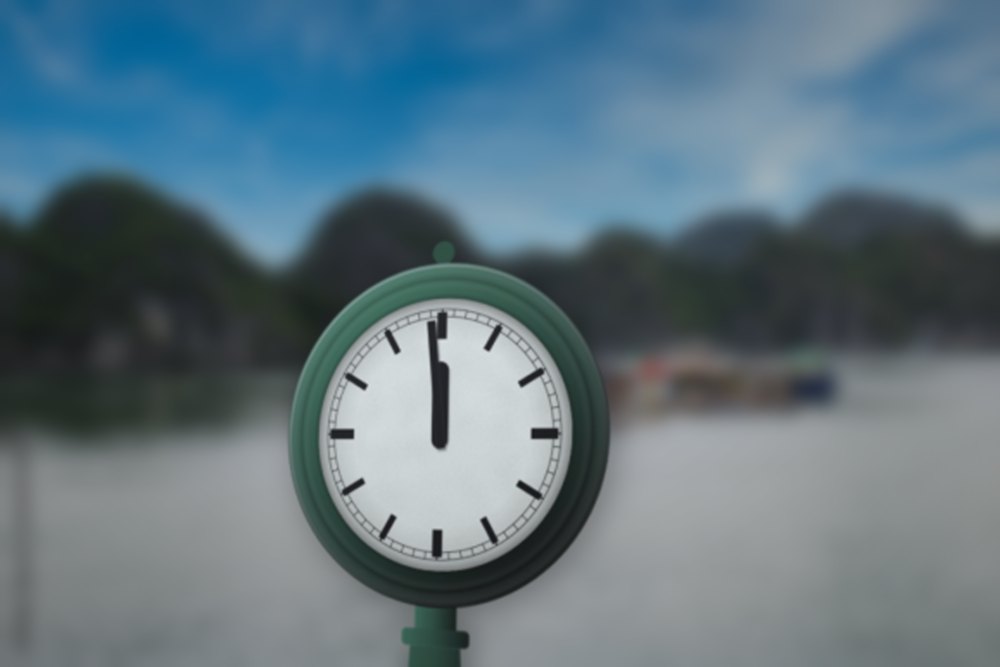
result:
11,59
